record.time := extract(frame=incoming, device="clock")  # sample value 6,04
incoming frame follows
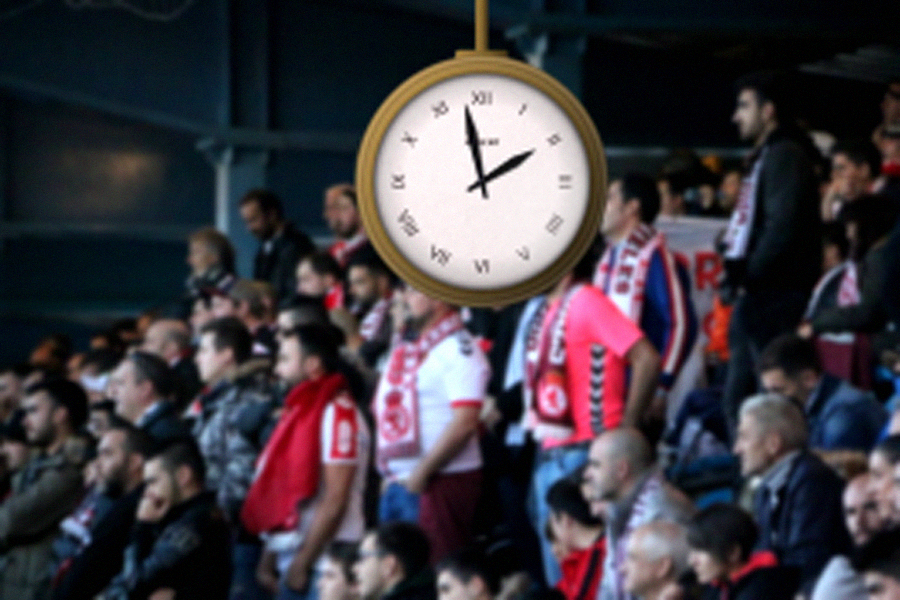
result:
1,58
